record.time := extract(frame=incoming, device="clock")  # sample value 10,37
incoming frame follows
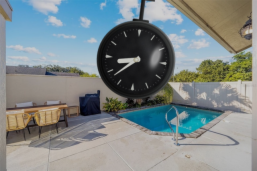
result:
8,38
